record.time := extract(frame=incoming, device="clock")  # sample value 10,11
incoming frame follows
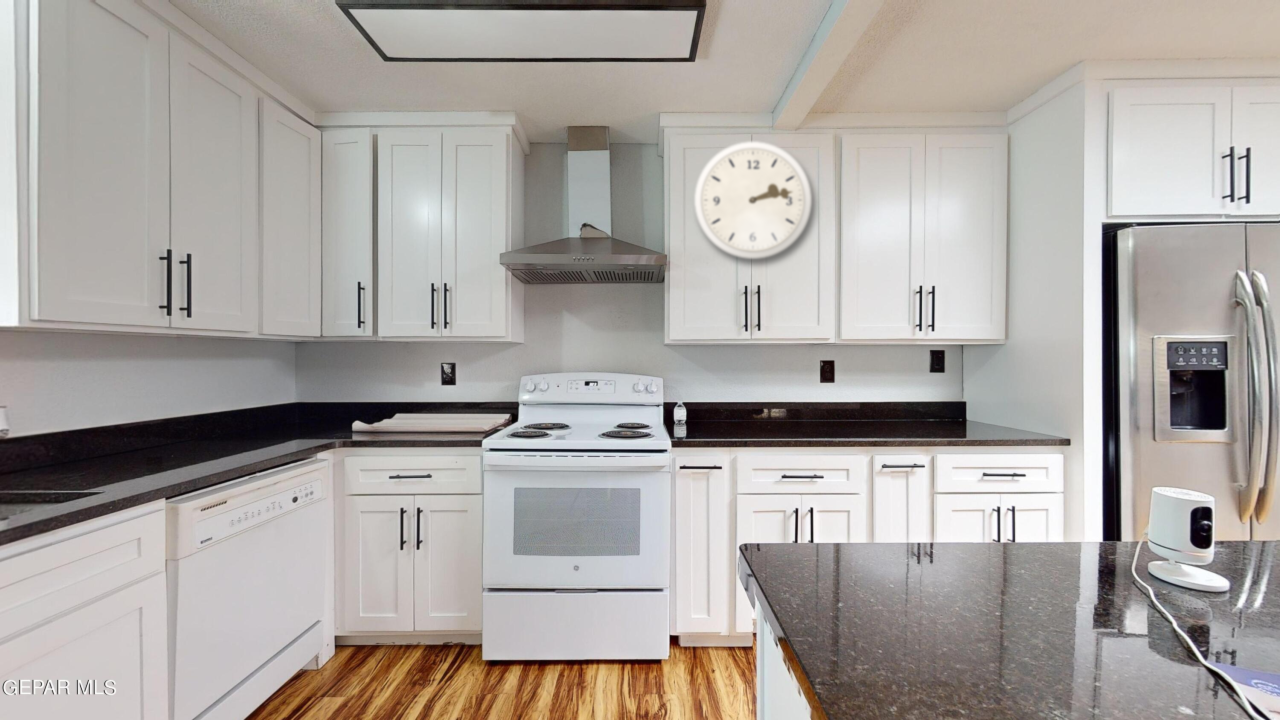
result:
2,13
